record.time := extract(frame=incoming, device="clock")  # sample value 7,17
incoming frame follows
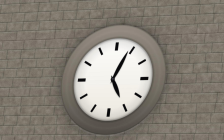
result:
5,04
